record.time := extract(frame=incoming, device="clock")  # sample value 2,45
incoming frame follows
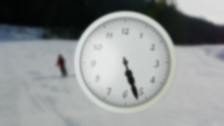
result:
5,27
